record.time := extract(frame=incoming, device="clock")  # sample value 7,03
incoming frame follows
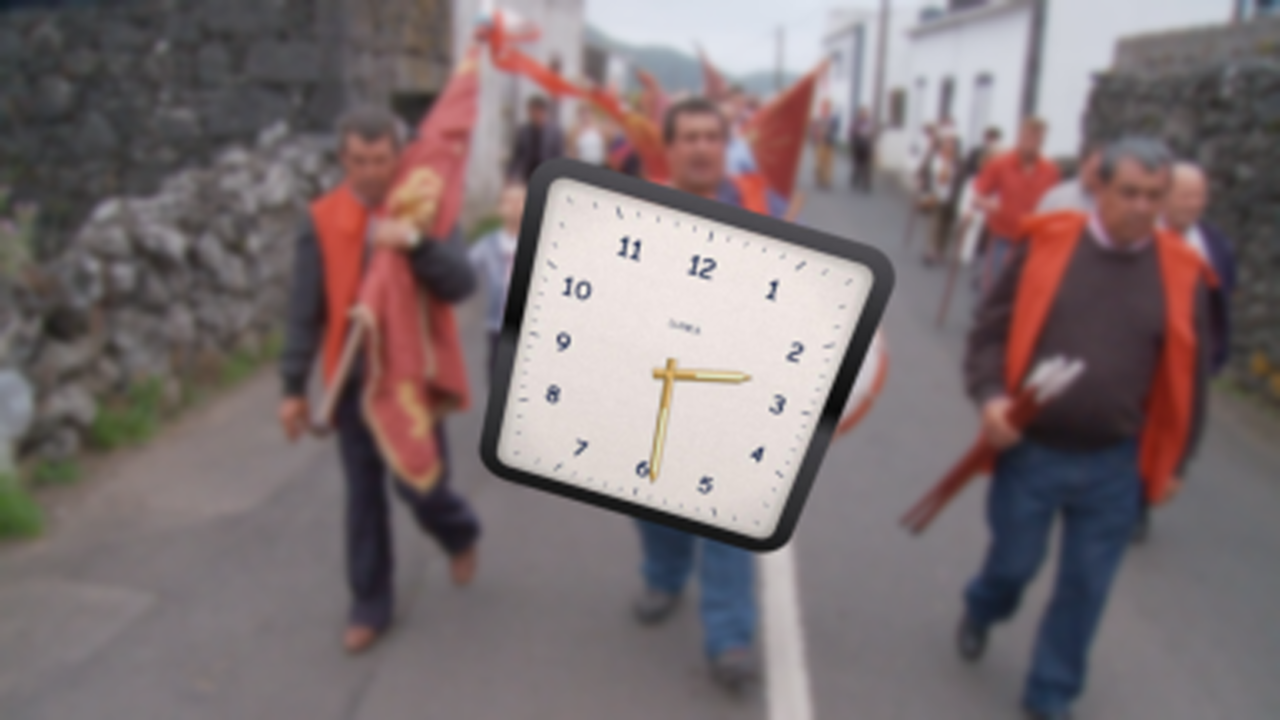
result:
2,29
